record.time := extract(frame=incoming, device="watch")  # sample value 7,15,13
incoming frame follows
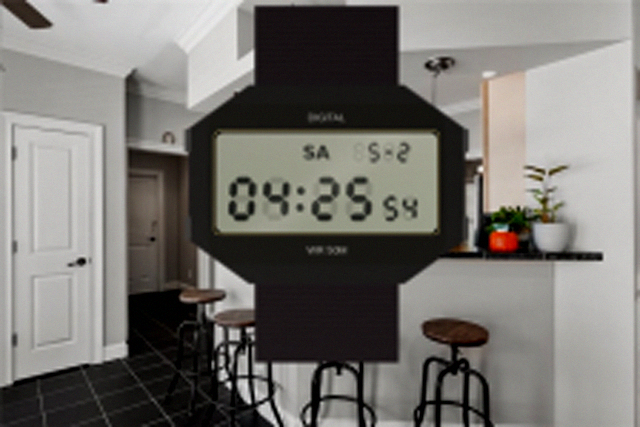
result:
4,25,54
